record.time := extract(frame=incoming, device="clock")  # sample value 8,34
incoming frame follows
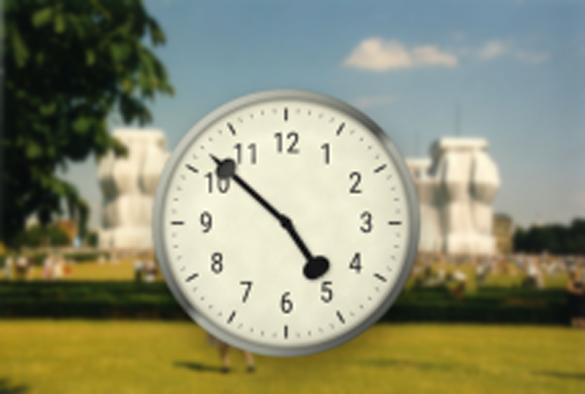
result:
4,52
